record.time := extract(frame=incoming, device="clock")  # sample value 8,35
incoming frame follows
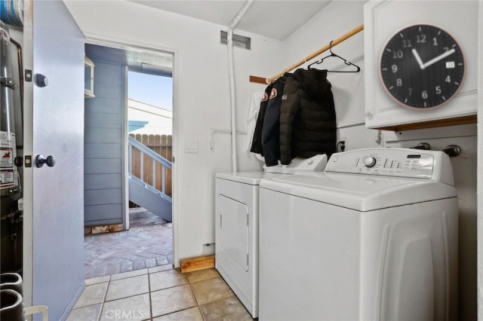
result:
11,11
